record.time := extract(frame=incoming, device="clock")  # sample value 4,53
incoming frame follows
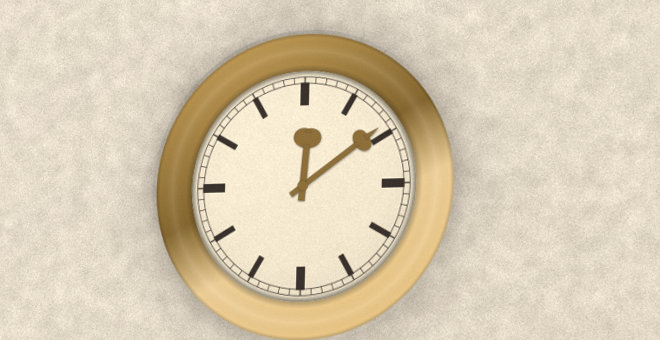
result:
12,09
